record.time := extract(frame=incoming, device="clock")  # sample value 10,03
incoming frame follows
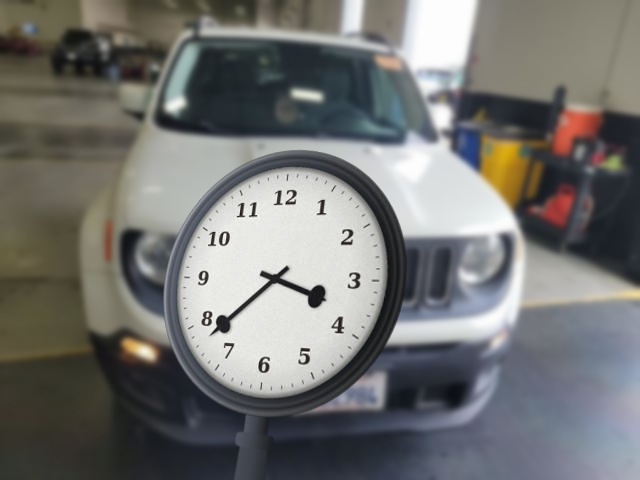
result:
3,38
